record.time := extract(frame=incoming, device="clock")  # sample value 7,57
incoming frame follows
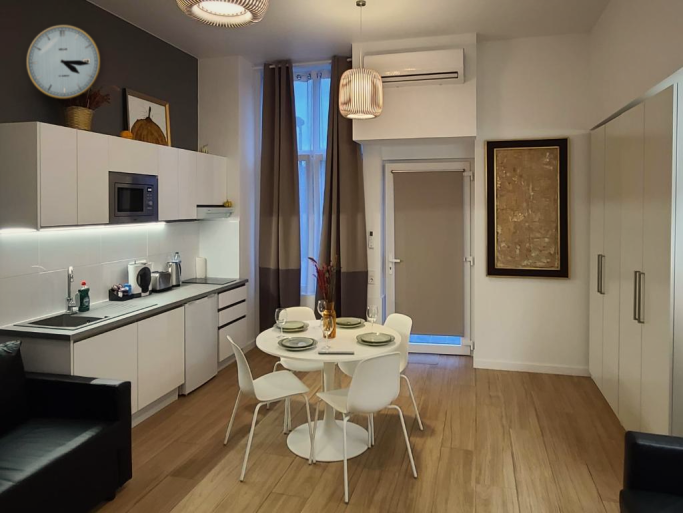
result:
4,16
